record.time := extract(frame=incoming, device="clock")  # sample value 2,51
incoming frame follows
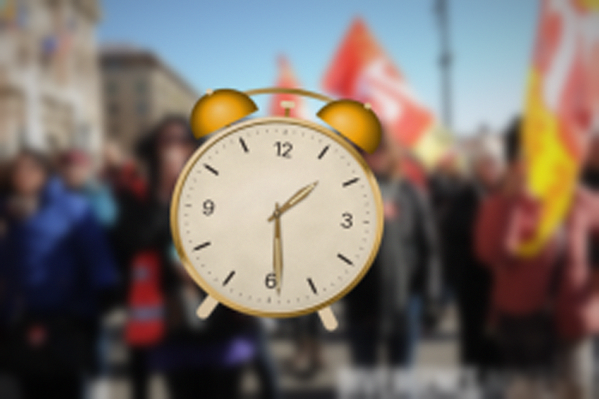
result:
1,29
